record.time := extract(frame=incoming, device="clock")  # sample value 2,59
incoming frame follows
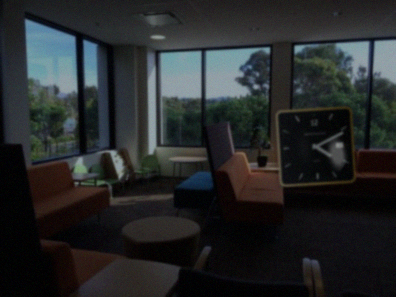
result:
4,11
